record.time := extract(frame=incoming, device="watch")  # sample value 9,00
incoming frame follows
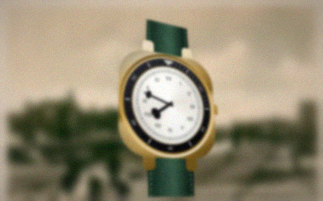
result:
7,48
